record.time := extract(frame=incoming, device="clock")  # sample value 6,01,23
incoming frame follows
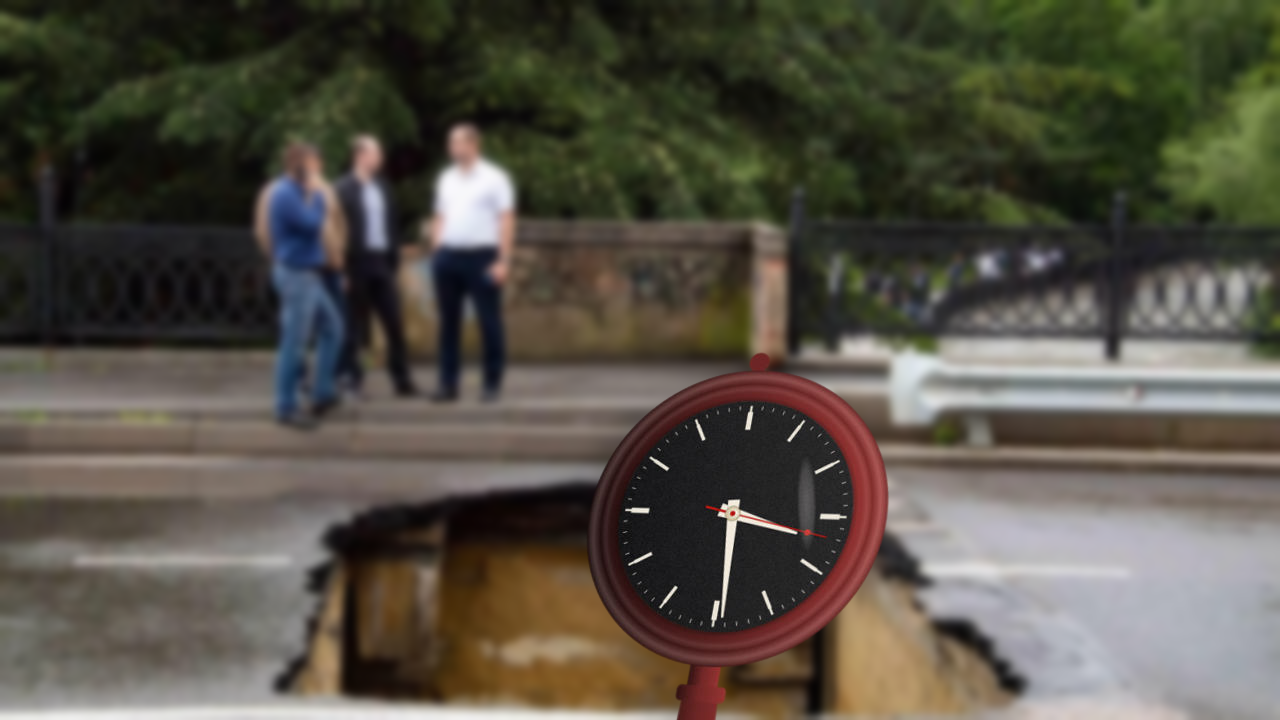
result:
3,29,17
